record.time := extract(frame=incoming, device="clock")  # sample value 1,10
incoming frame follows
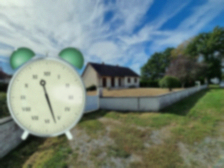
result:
11,27
